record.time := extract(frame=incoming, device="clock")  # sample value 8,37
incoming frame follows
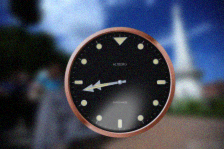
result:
8,43
